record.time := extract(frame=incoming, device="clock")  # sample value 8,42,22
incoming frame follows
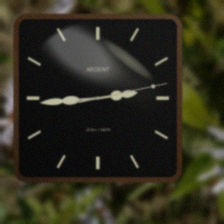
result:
2,44,13
